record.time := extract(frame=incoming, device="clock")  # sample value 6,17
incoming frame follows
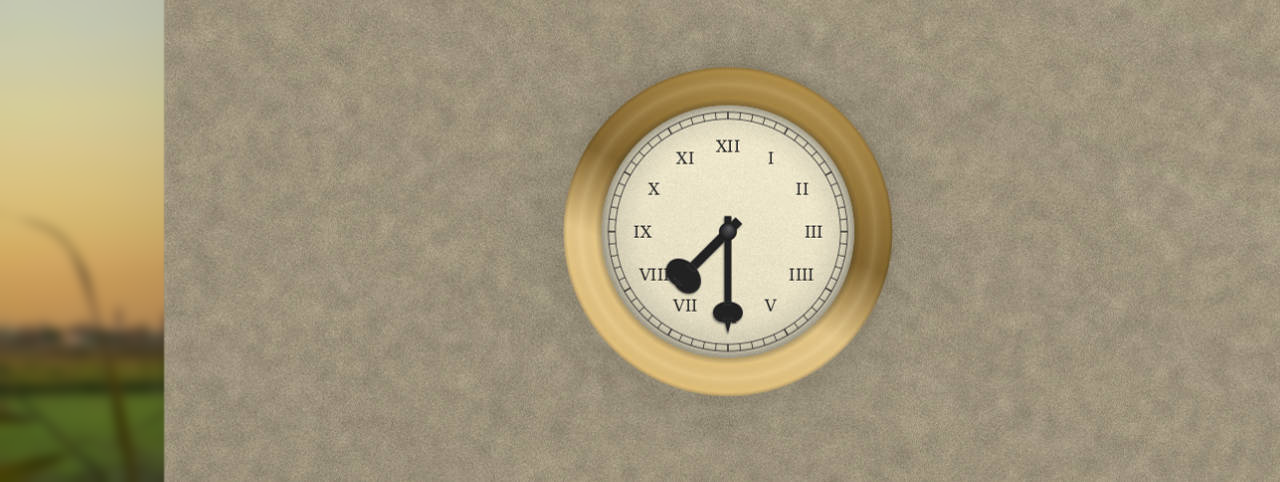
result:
7,30
